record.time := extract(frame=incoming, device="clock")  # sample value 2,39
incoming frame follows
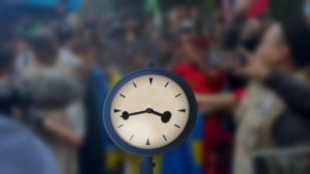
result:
3,43
